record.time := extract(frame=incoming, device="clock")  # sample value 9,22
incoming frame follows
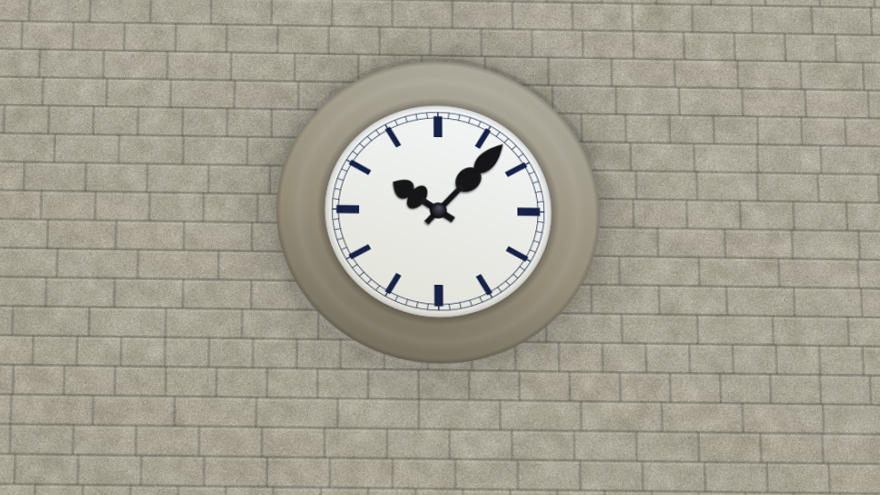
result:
10,07
